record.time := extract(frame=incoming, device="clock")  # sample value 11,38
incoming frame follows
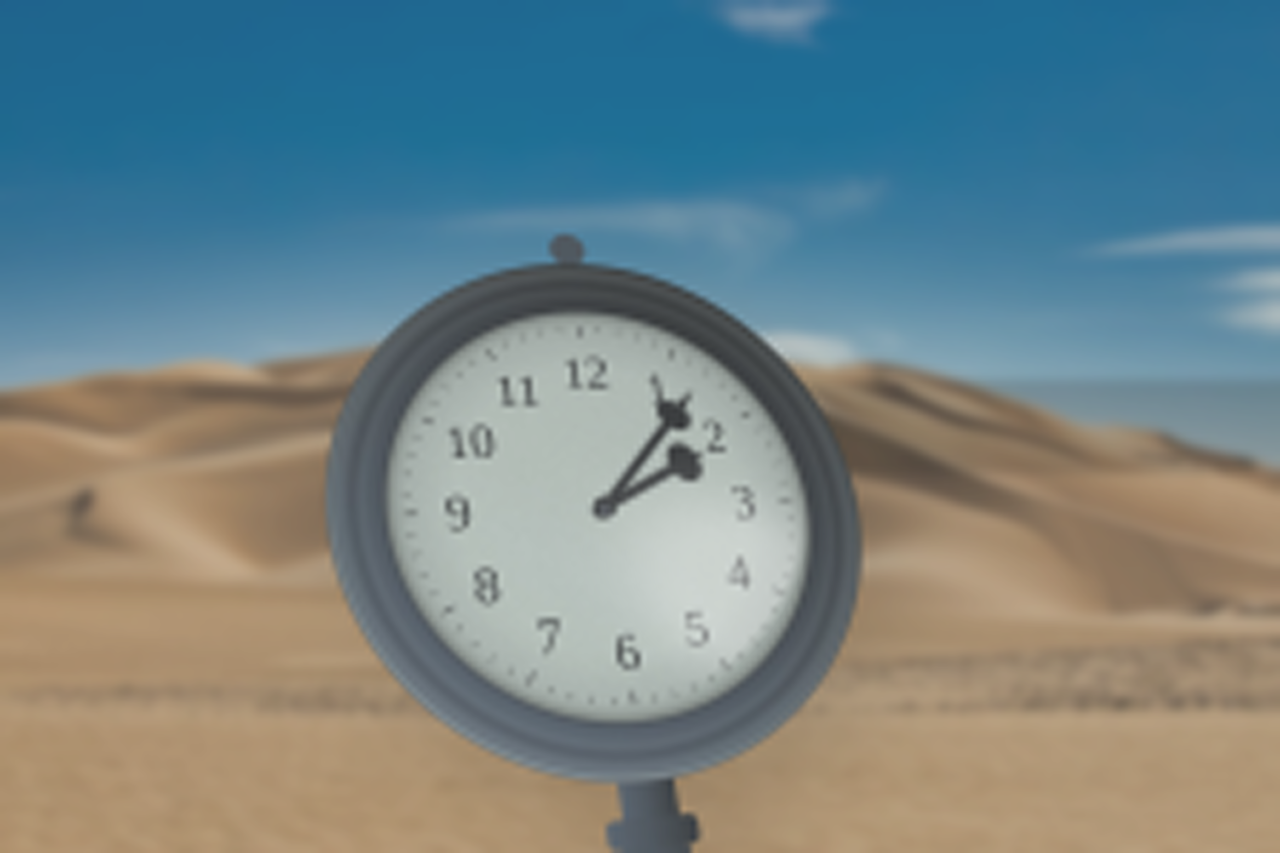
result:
2,07
